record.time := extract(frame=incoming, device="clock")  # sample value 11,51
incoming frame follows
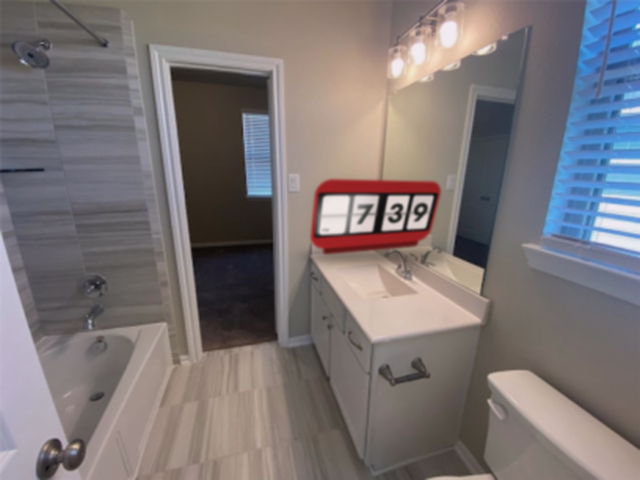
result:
7,39
